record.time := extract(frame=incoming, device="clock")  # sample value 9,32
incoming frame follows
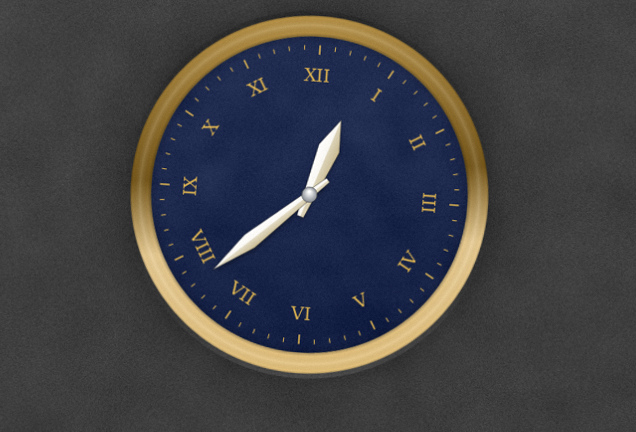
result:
12,38
